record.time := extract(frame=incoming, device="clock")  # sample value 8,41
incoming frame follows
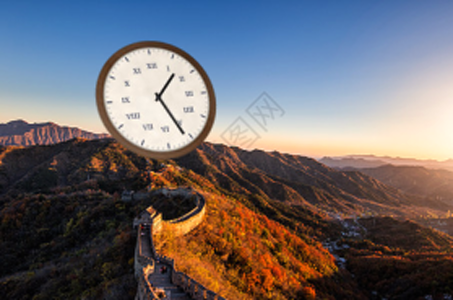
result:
1,26
